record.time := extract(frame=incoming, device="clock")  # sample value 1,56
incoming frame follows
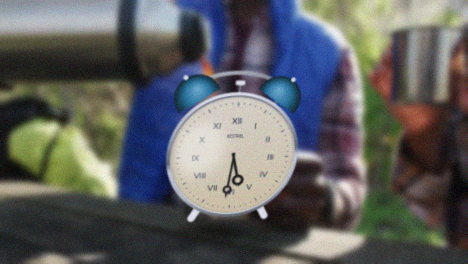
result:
5,31
